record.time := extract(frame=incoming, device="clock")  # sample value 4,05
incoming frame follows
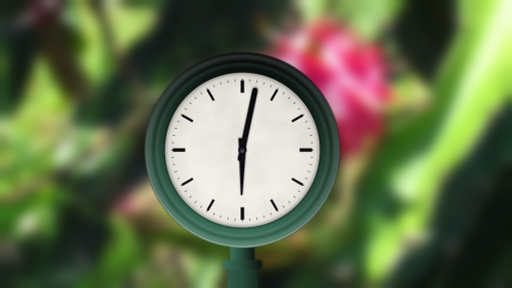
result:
6,02
